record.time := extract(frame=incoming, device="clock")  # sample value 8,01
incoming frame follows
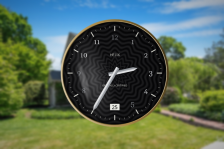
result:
2,35
